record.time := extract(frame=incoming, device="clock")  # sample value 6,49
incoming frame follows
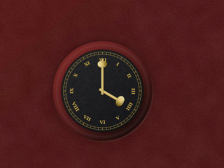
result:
4,00
